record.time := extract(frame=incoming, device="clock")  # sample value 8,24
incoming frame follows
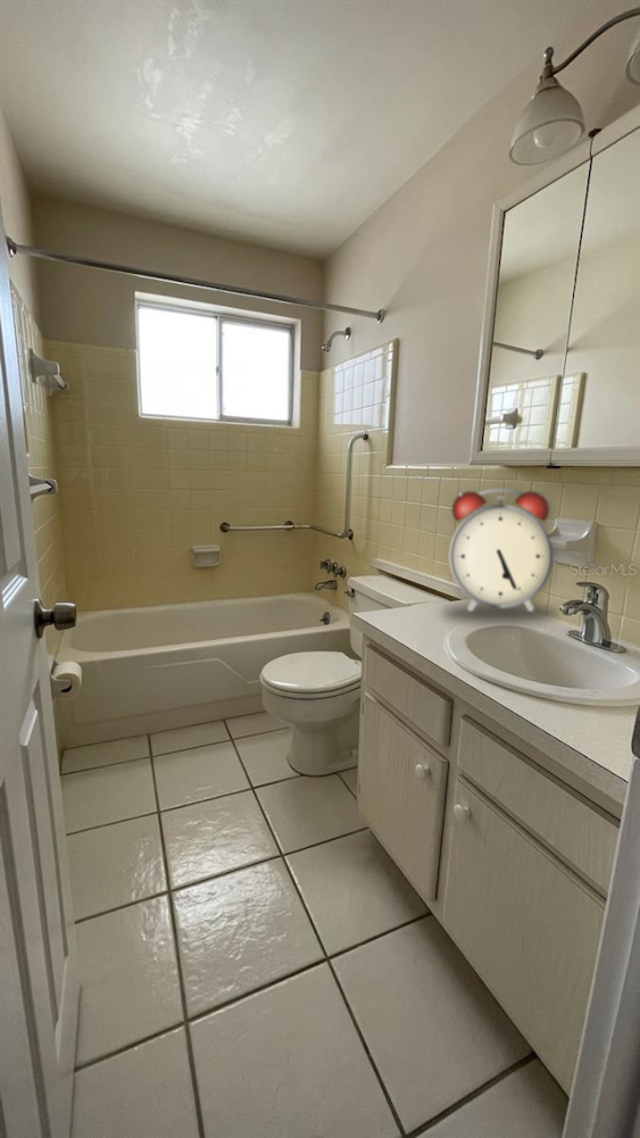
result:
5,26
